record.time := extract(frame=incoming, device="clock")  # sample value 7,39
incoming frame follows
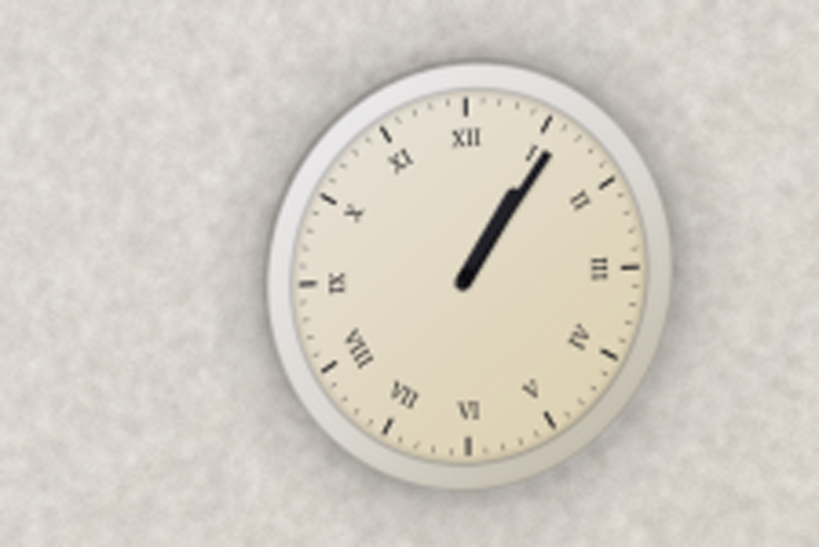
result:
1,06
